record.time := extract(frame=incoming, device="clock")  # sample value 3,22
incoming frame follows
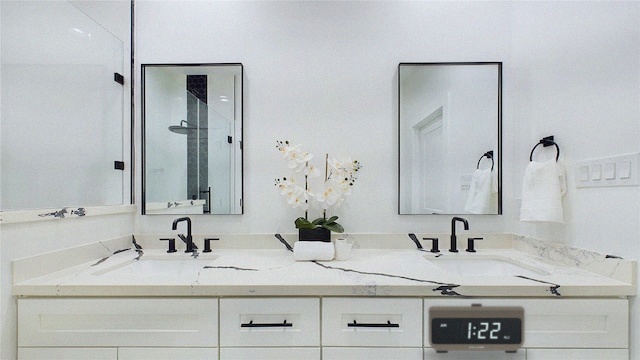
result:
1,22
